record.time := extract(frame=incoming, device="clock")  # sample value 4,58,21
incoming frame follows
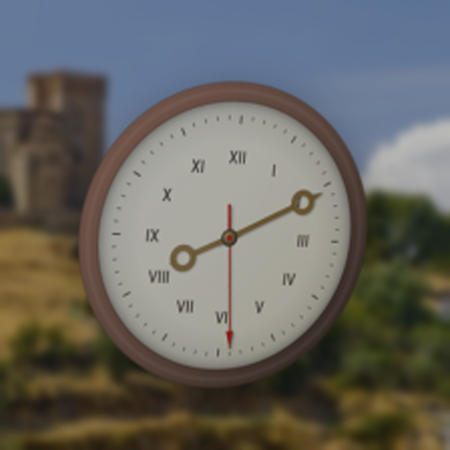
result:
8,10,29
